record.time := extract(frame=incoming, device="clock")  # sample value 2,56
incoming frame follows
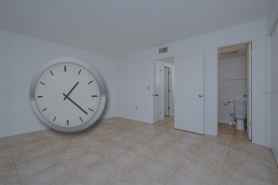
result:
1,22
